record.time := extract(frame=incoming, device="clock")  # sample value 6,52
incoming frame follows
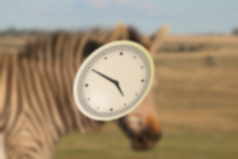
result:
4,50
